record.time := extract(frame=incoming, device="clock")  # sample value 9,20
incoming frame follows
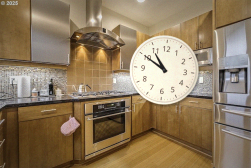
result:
10,50
